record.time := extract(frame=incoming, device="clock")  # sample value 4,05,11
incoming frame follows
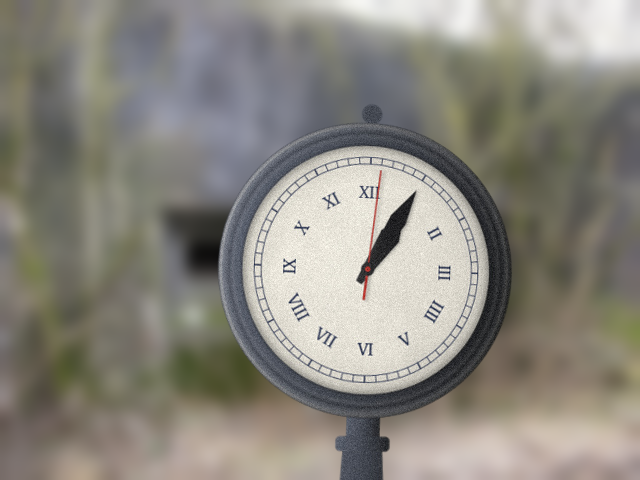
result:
1,05,01
